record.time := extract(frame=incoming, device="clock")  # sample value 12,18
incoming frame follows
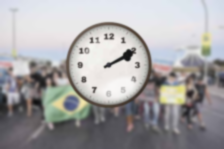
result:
2,10
